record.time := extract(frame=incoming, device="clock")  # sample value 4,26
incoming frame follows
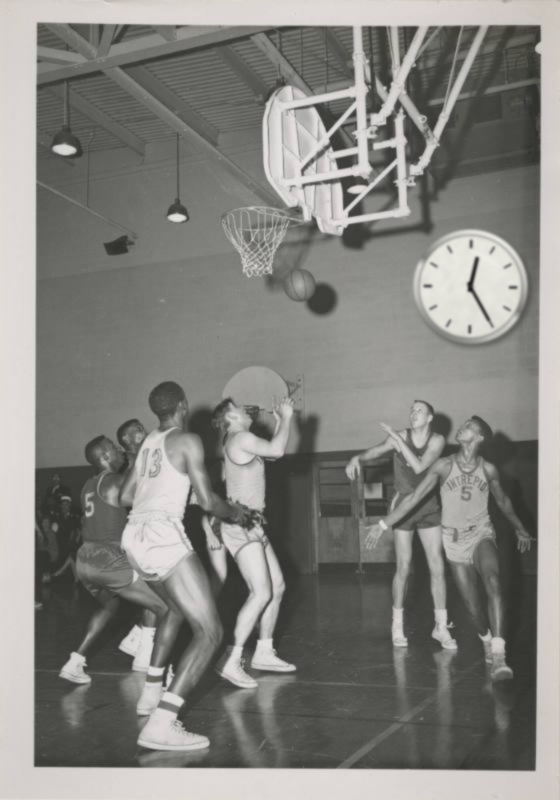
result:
12,25
